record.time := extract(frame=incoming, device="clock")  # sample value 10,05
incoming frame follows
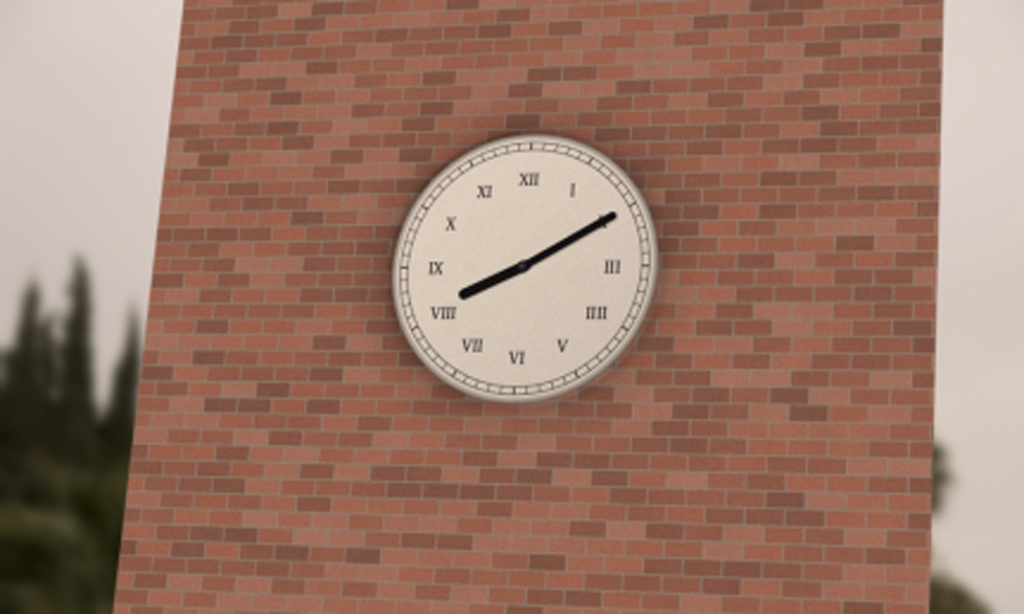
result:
8,10
